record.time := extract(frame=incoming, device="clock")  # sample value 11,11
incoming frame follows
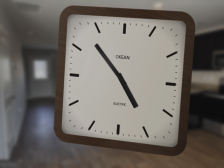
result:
4,53
